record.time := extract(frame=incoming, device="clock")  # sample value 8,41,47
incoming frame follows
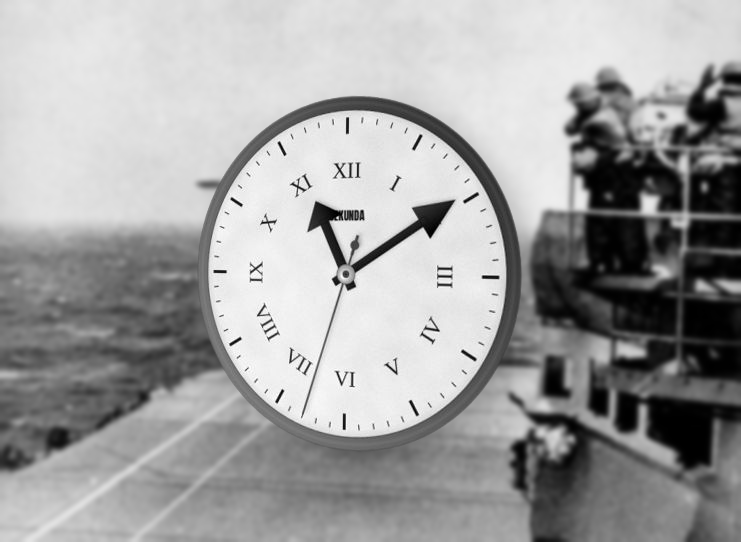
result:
11,09,33
